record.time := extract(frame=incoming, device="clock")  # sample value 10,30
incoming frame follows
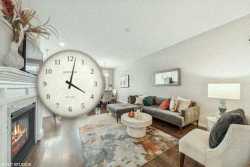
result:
4,02
